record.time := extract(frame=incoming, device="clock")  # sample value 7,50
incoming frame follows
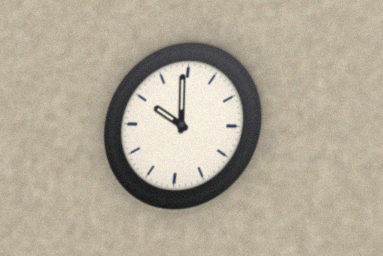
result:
9,59
